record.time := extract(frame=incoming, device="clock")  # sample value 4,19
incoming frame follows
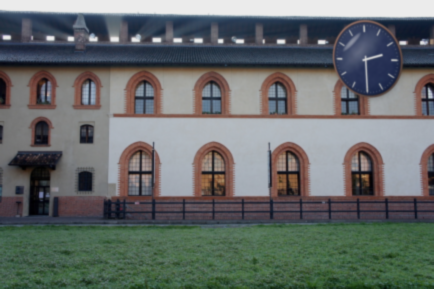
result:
2,30
